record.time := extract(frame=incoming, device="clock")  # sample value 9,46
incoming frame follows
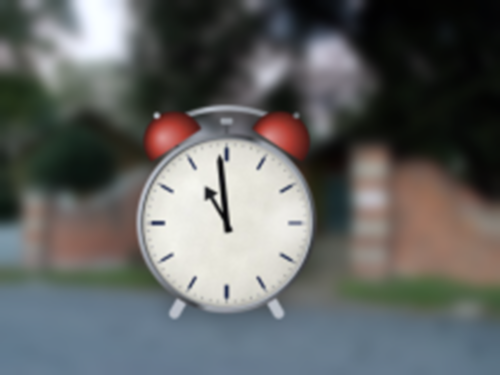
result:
10,59
